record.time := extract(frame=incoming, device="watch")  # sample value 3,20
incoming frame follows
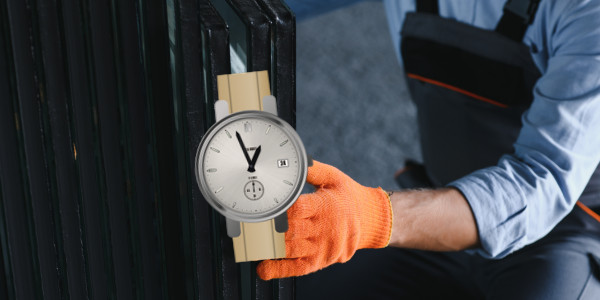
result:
12,57
